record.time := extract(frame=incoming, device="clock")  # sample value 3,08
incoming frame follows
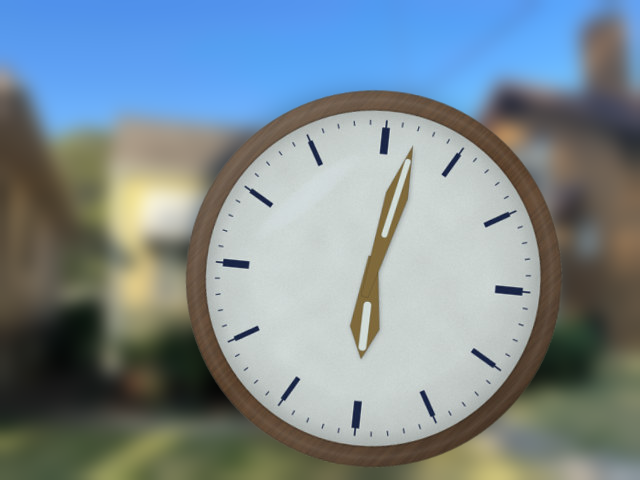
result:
6,02
